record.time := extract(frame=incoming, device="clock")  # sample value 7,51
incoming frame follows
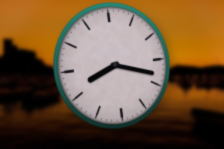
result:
8,18
